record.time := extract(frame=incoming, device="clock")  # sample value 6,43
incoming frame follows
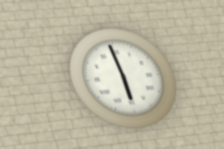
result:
5,59
